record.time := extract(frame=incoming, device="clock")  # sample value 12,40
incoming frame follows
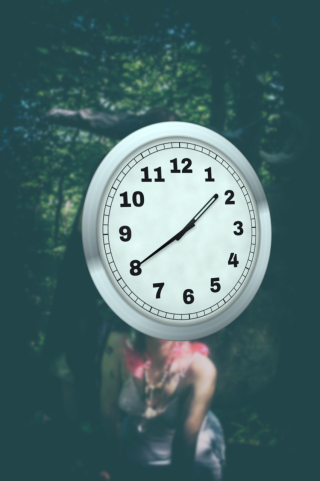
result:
1,40
